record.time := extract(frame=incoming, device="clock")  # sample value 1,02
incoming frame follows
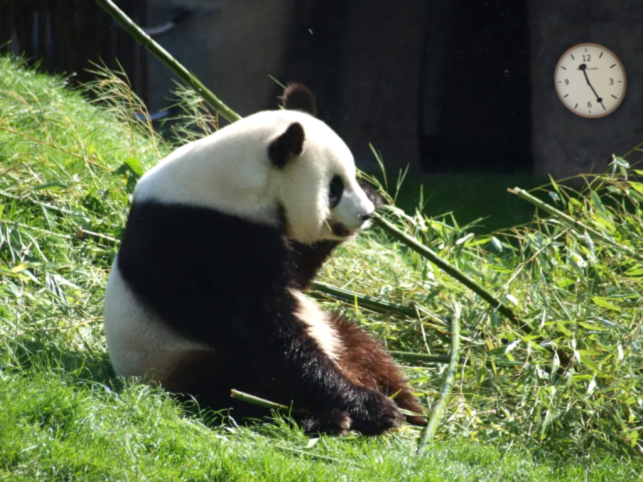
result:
11,25
